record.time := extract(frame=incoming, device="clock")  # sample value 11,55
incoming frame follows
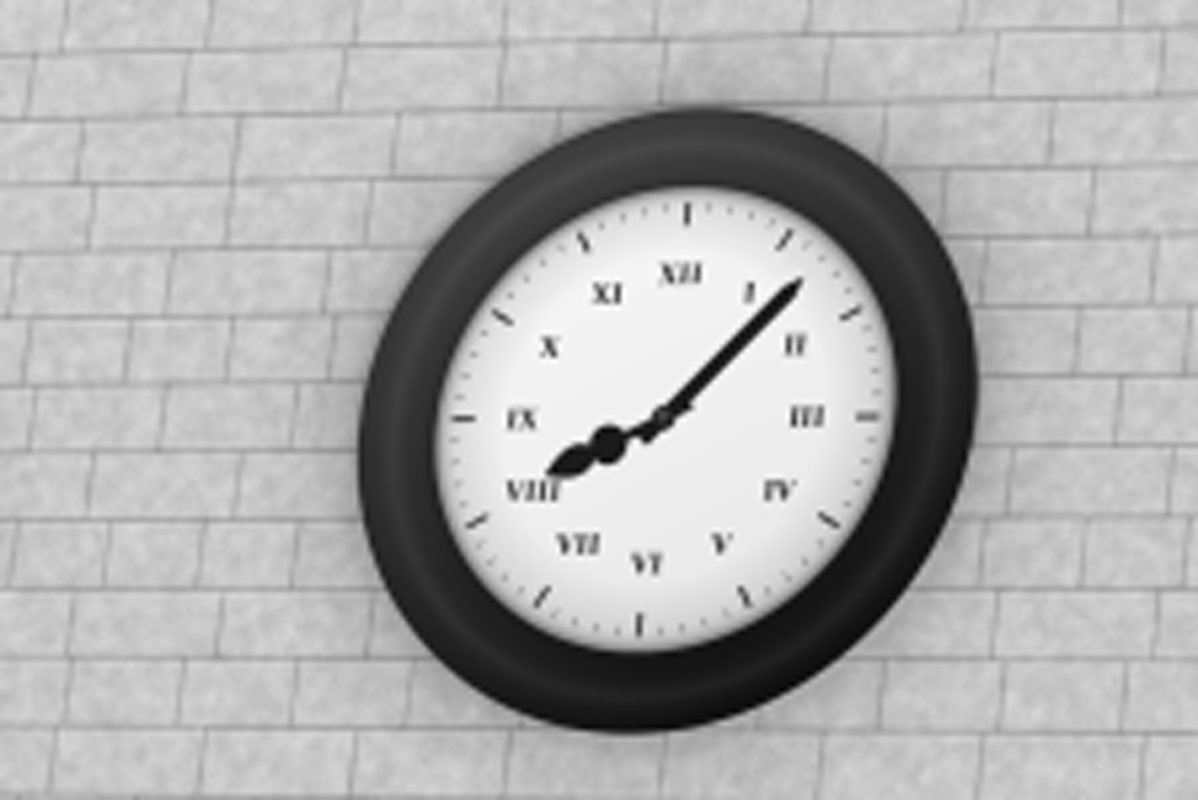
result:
8,07
